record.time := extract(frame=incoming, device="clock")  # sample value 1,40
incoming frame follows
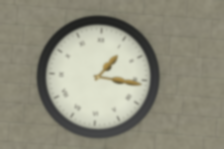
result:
1,16
